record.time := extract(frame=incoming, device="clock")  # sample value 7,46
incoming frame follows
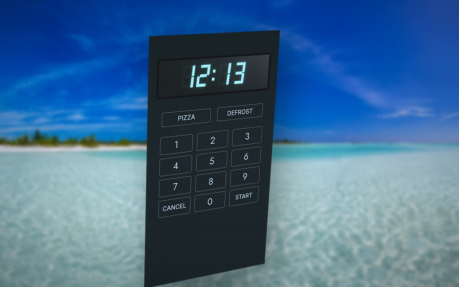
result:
12,13
